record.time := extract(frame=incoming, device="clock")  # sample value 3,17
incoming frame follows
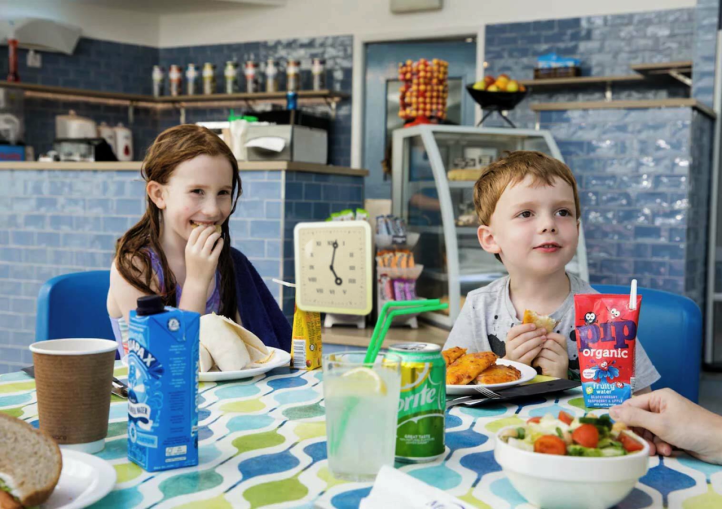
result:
5,02
